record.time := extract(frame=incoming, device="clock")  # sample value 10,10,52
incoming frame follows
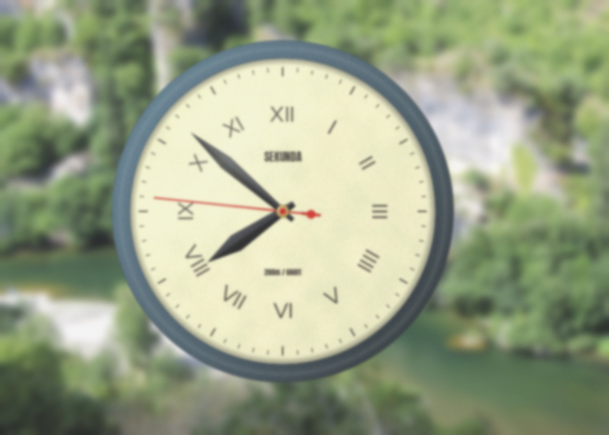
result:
7,51,46
